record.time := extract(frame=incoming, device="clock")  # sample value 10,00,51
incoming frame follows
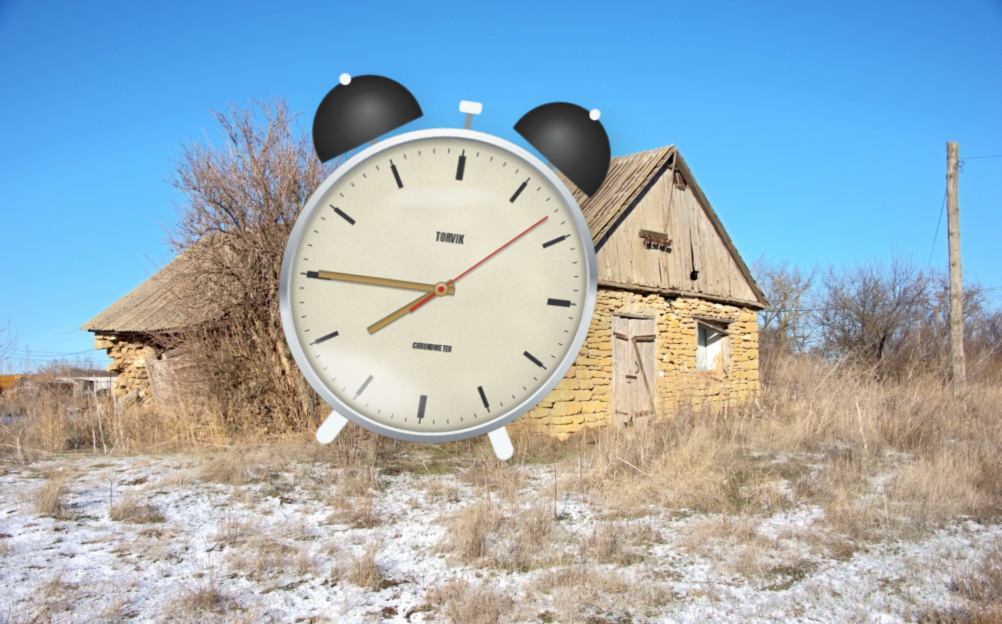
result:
7,45,08
